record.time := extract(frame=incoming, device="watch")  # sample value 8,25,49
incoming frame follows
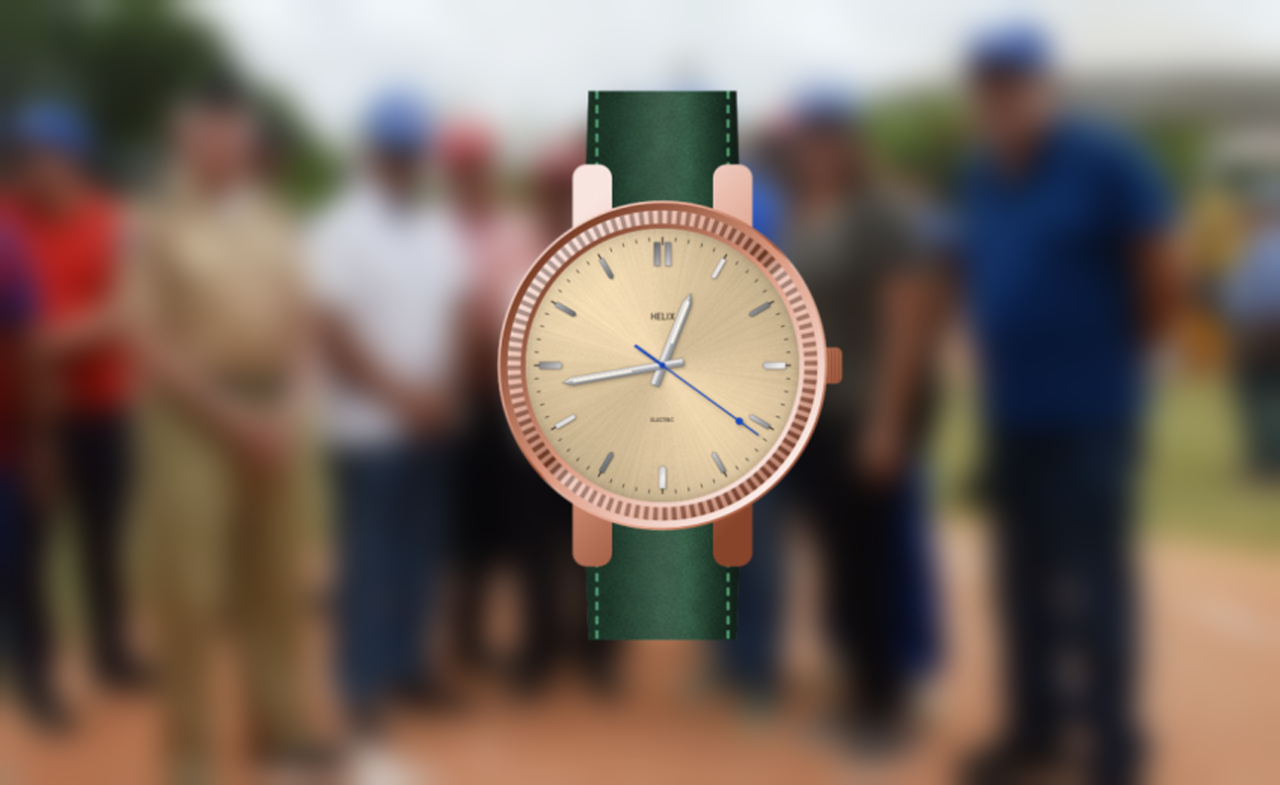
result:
12,43,21
